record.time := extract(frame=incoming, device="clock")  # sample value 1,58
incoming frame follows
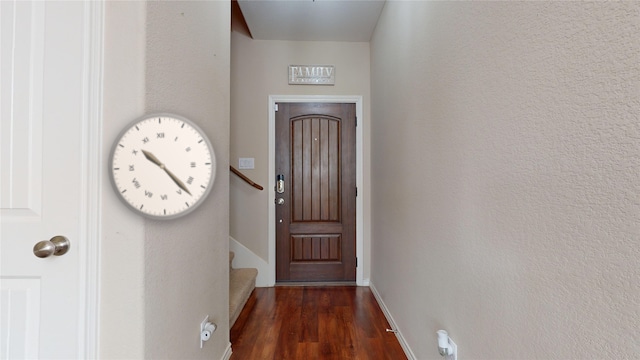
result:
10,23
